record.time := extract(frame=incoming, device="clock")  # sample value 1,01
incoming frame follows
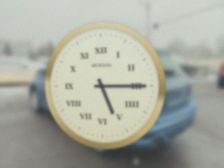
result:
5,15
